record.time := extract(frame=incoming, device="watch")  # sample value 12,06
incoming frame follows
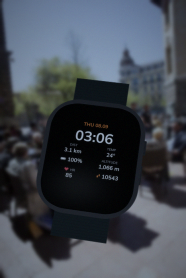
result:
3,06
